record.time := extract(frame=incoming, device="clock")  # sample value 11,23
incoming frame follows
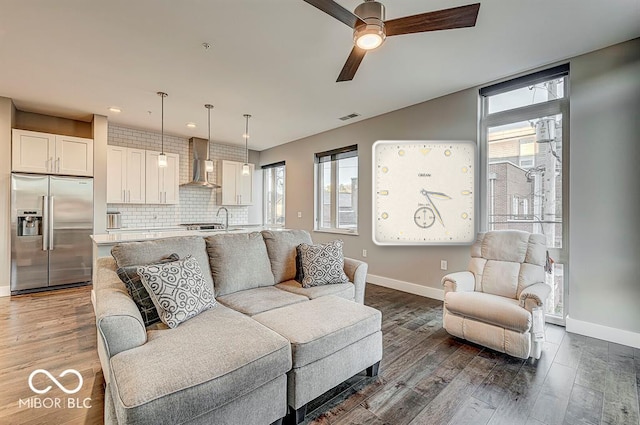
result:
3,25
